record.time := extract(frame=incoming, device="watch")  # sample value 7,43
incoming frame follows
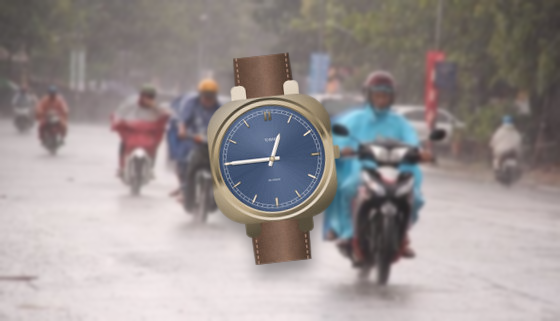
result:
12,45
